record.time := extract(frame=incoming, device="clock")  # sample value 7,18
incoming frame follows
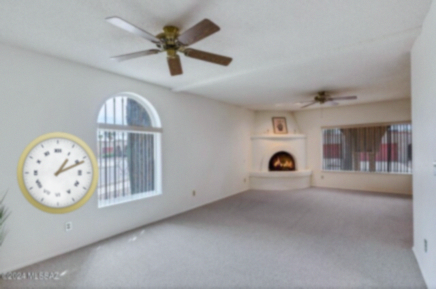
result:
1,11
